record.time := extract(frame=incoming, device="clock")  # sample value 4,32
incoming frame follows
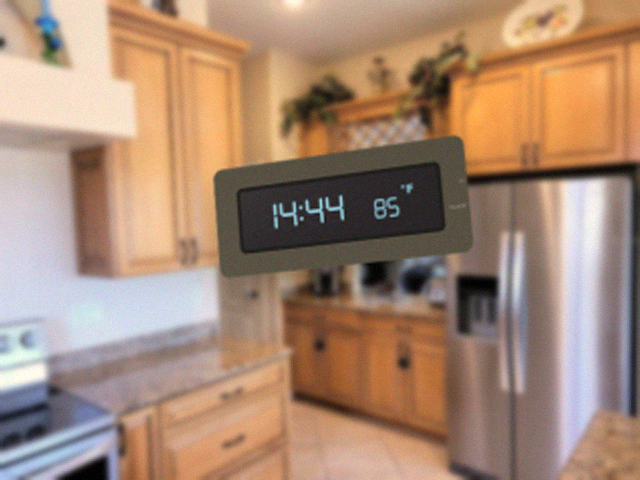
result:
14,44
